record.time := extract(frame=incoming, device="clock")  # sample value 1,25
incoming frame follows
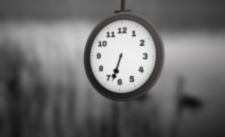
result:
6,33
